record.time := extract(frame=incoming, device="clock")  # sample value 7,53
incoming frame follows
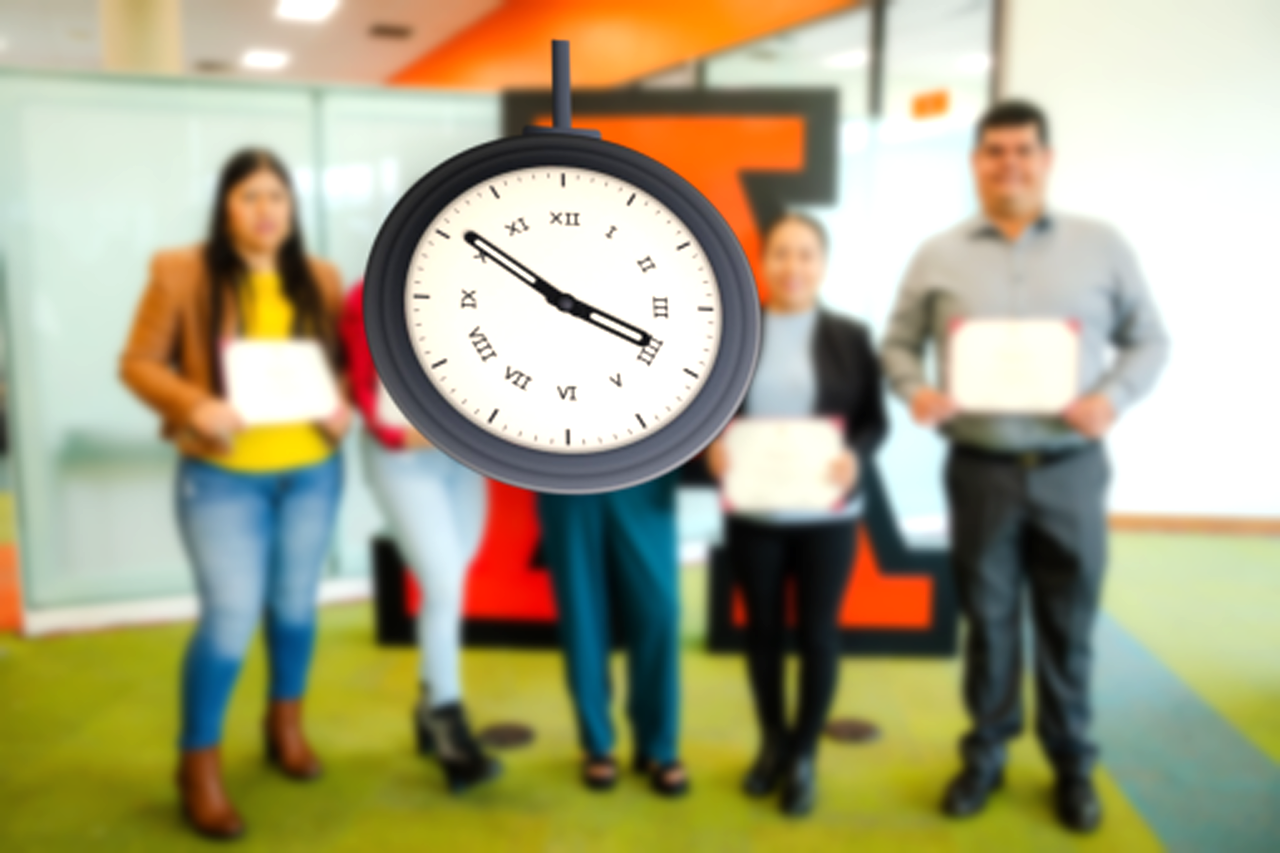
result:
3,51
